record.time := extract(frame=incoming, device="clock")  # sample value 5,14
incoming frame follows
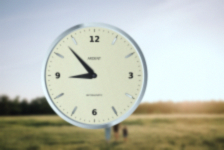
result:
8,53
